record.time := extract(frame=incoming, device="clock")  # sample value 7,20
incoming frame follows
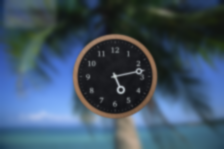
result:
5,13
